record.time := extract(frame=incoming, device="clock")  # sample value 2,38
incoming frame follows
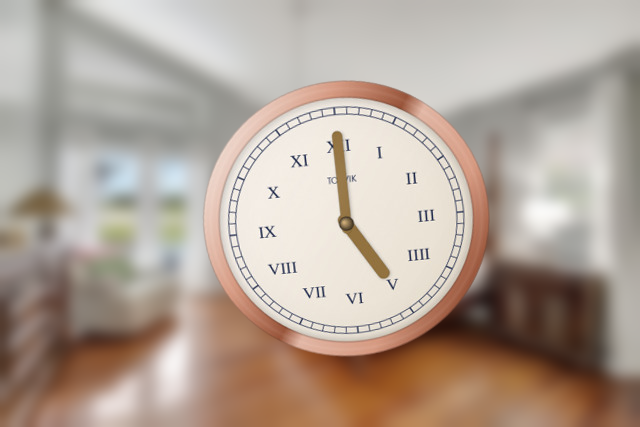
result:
5,00
